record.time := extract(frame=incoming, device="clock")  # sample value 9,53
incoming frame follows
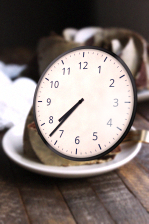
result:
7,37
